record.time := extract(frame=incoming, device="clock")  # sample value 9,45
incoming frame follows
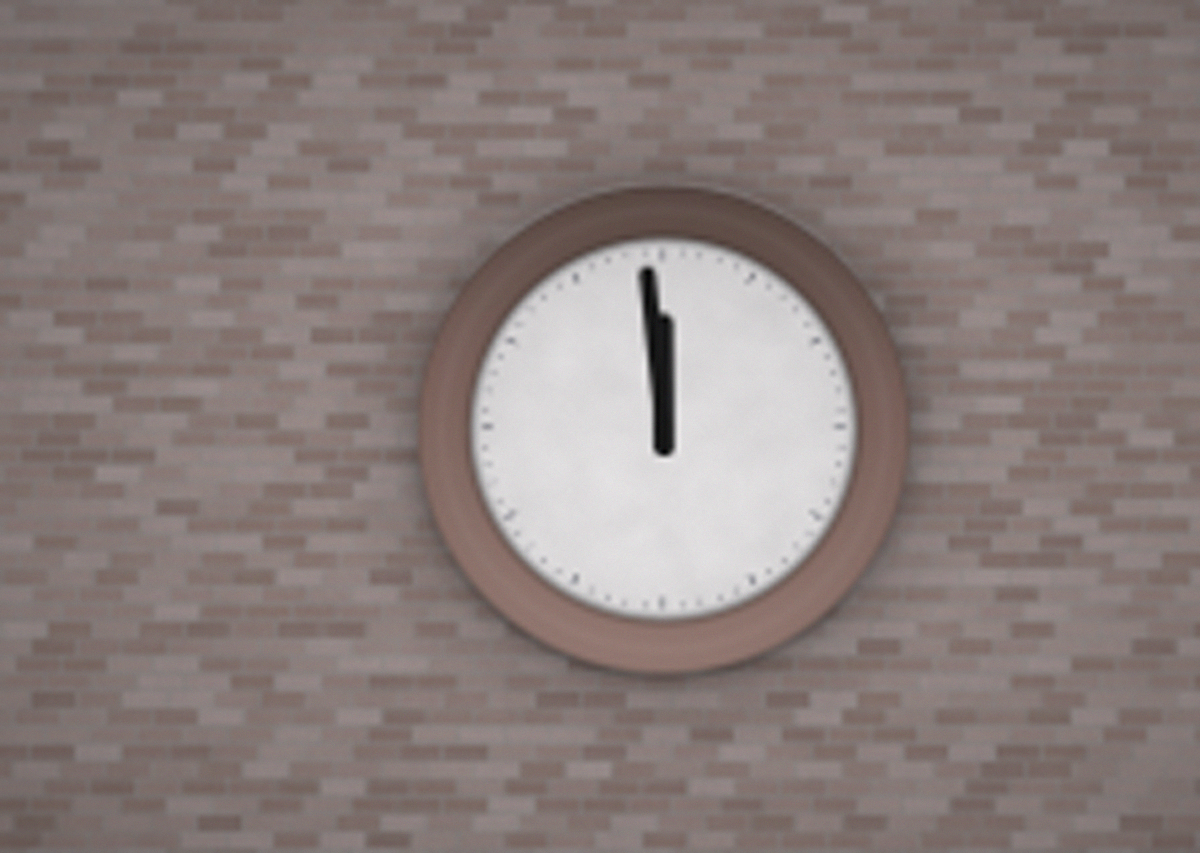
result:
11,59
